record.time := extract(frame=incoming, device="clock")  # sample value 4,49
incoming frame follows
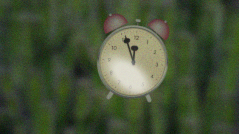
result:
11,56
